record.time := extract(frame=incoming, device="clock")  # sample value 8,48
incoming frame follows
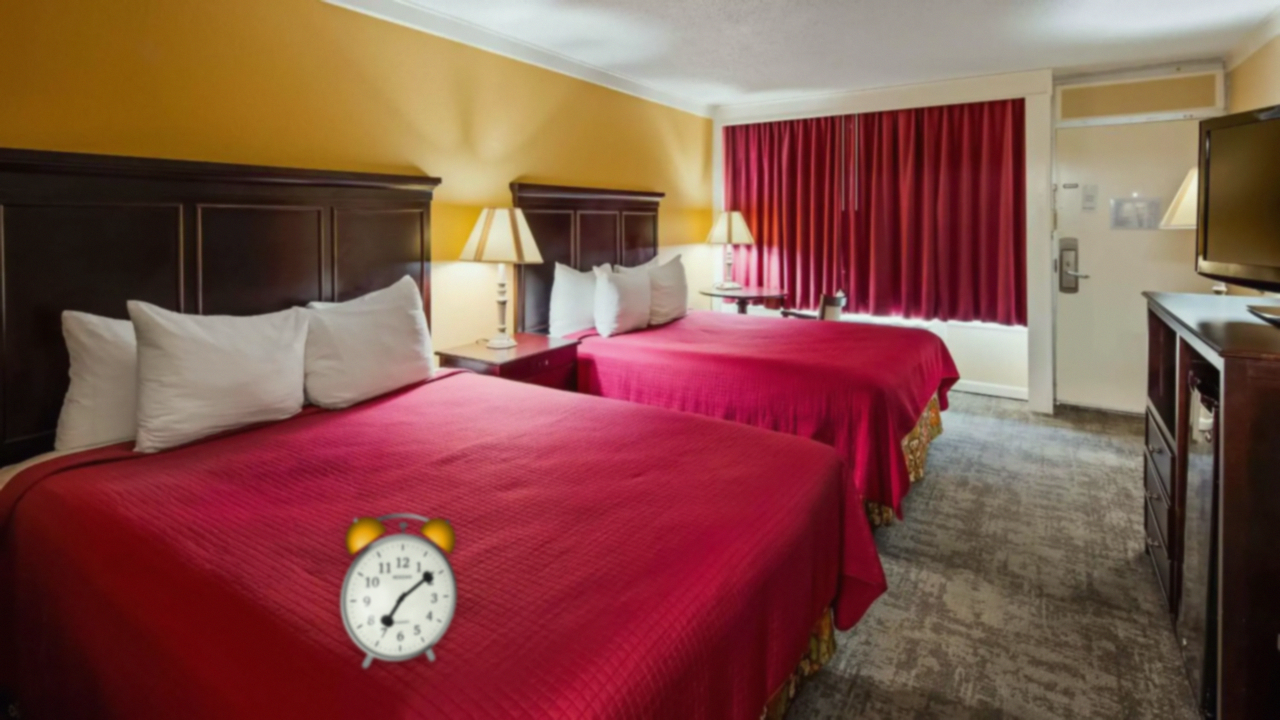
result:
7,09
